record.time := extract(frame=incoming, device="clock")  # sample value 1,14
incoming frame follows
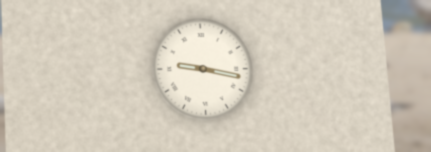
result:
9,17
